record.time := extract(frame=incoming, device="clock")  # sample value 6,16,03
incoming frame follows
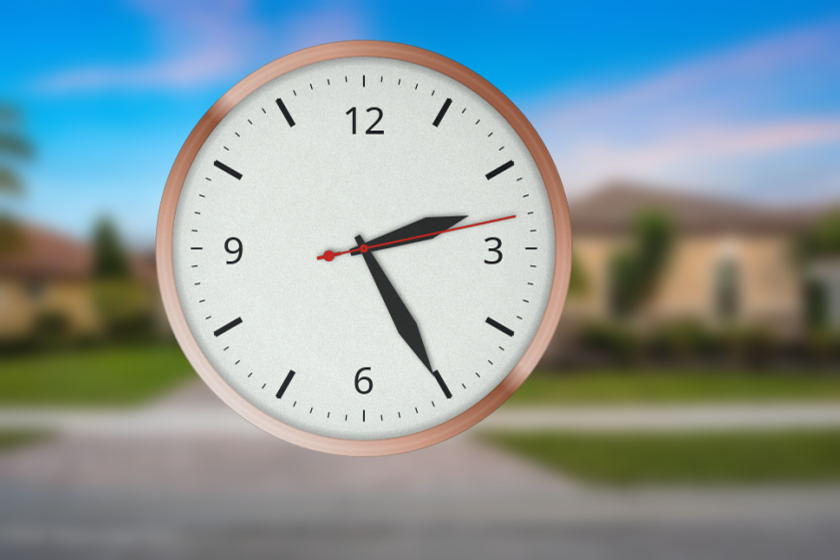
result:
2,25,13
